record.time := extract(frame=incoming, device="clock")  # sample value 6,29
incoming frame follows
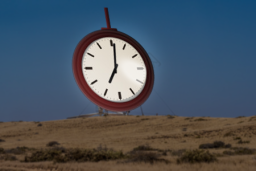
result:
7,01
